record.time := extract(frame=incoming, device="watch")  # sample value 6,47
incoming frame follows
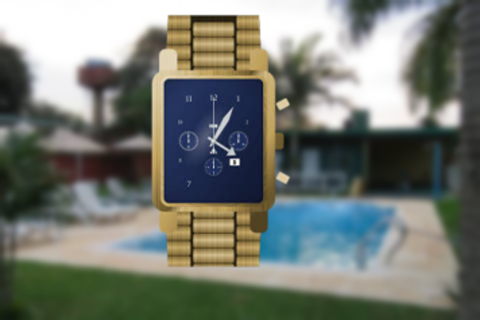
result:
4,05
